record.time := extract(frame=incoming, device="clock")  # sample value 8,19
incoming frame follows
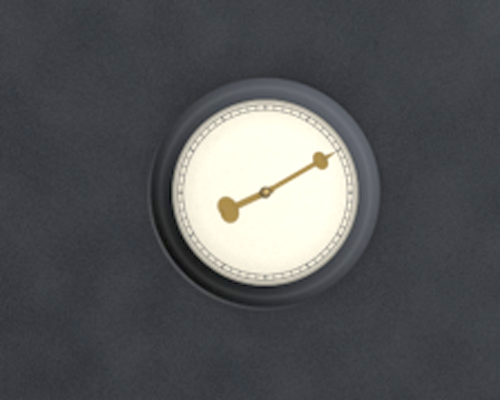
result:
8,10
